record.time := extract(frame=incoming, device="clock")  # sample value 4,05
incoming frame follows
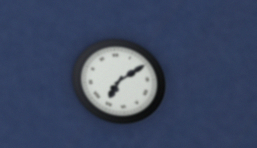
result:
7,10
